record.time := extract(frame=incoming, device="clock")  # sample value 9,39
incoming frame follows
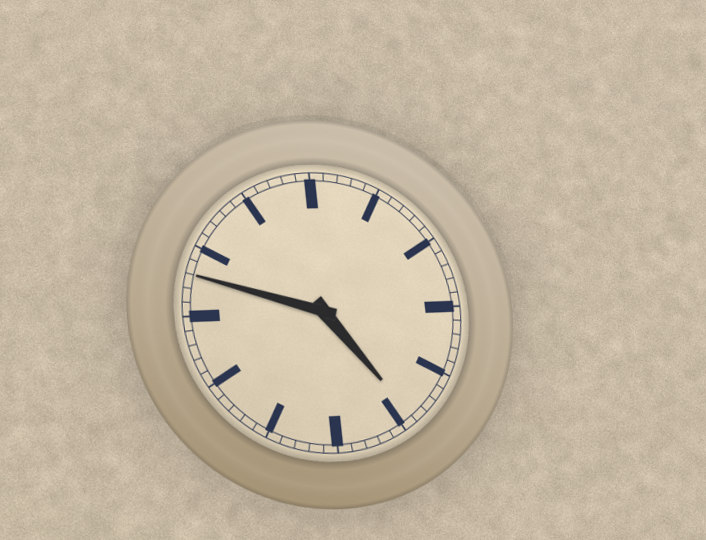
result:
4,48
